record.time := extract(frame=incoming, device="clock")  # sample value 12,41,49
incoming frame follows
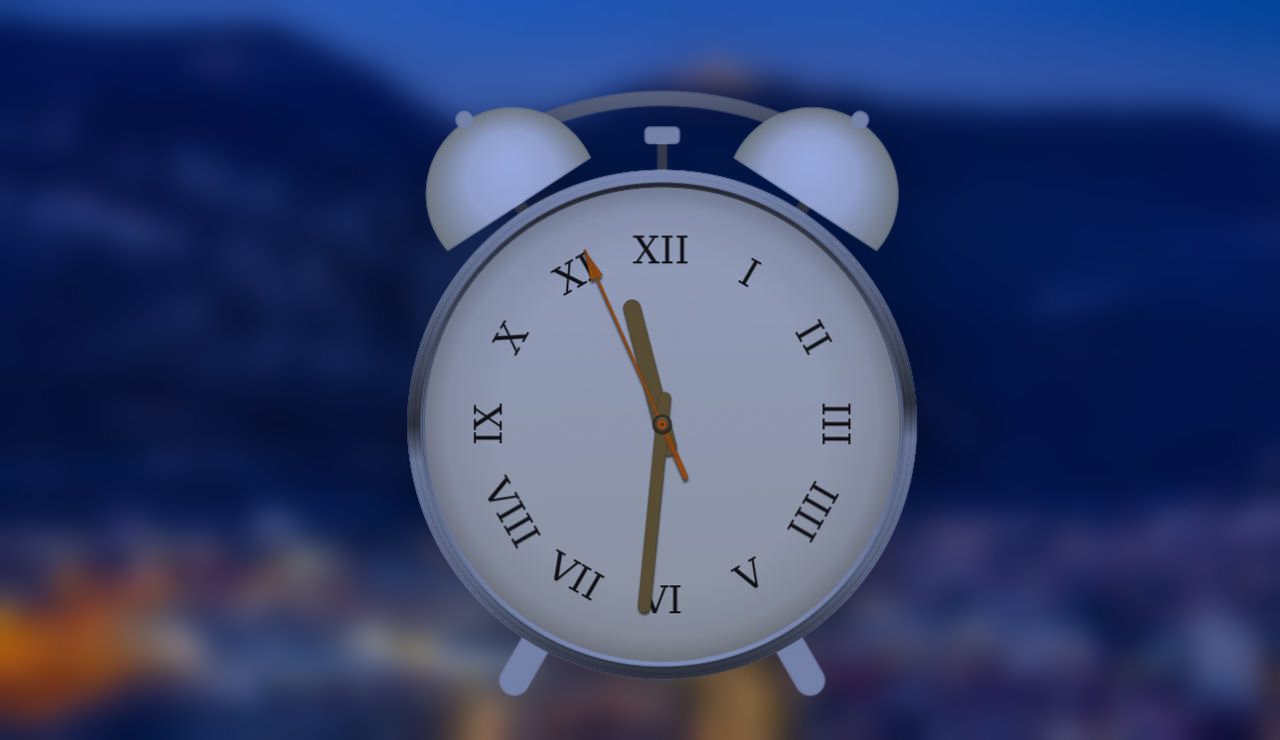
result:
11,30,56
